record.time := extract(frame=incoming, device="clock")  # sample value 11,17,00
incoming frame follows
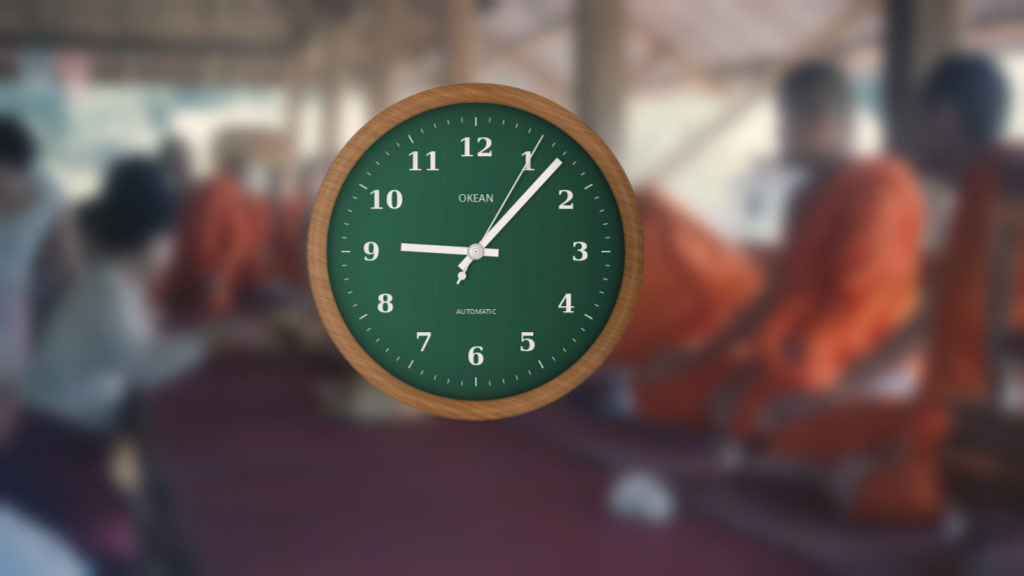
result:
9,07,05
